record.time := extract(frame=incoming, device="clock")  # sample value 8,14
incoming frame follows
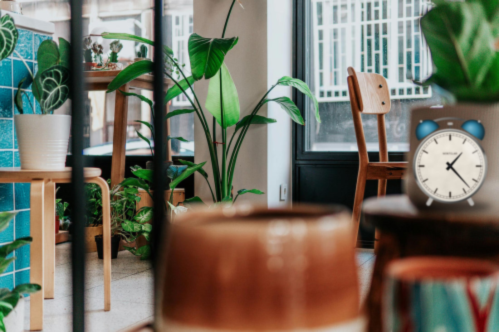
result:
1,23
